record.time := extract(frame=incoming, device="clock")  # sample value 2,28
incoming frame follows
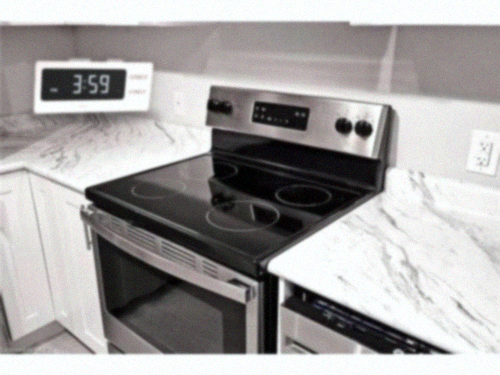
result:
3,59
